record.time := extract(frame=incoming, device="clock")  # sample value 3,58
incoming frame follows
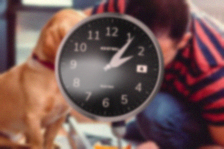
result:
2,06
